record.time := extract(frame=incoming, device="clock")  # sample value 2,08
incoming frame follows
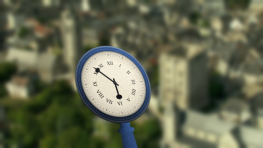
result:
5,52
